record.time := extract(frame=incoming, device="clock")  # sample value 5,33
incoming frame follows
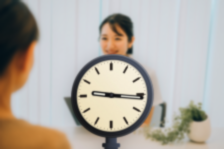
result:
9,16
